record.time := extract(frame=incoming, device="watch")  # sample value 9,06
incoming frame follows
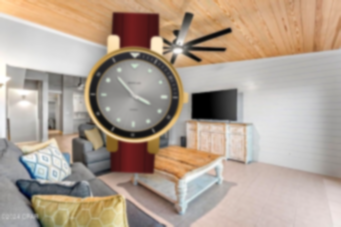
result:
3,53
